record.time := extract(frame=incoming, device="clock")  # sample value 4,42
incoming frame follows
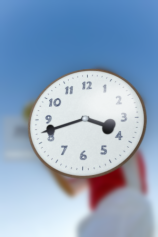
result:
3,42
